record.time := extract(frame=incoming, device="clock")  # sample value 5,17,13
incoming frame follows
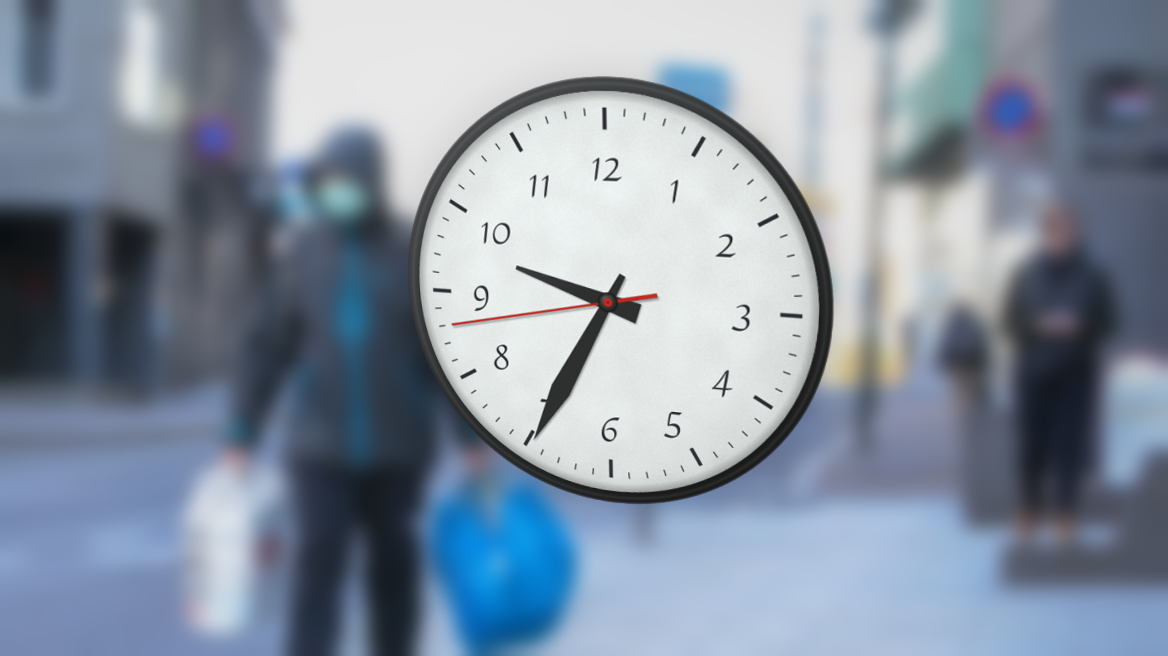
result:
9,34,43
